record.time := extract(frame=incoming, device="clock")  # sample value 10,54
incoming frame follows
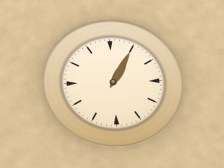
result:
1,05
